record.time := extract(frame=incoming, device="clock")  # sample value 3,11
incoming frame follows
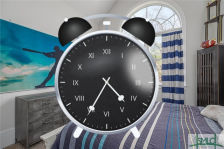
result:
4,35
